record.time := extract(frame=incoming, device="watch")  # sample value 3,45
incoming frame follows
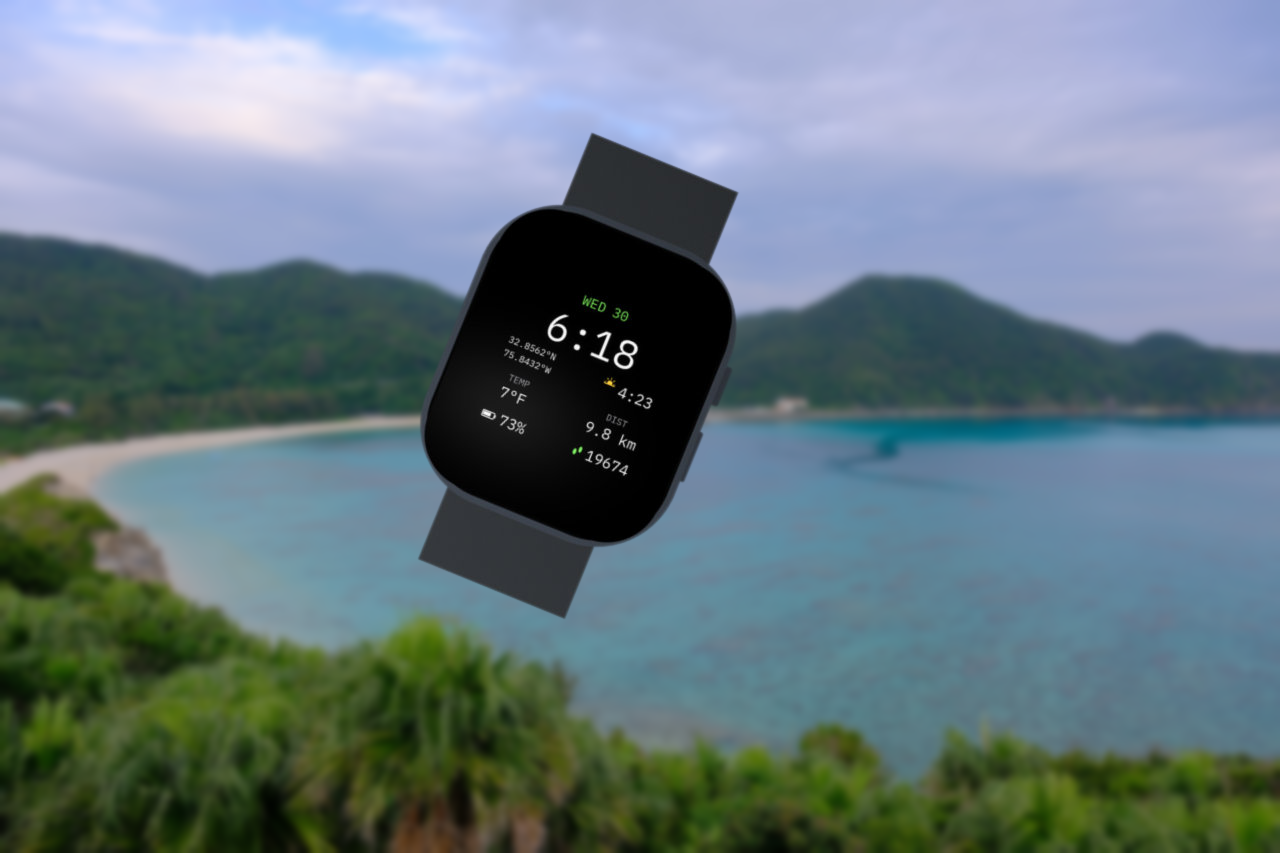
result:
6,18
